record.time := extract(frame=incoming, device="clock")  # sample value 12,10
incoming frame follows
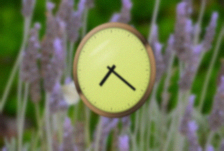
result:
7,21
